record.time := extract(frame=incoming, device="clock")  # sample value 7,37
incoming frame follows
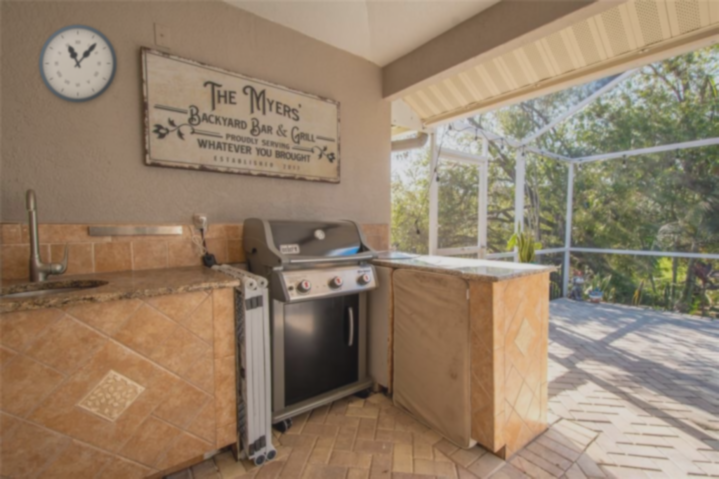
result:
11,07
